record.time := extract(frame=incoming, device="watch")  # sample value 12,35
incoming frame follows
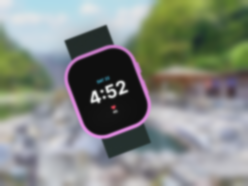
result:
4,52
